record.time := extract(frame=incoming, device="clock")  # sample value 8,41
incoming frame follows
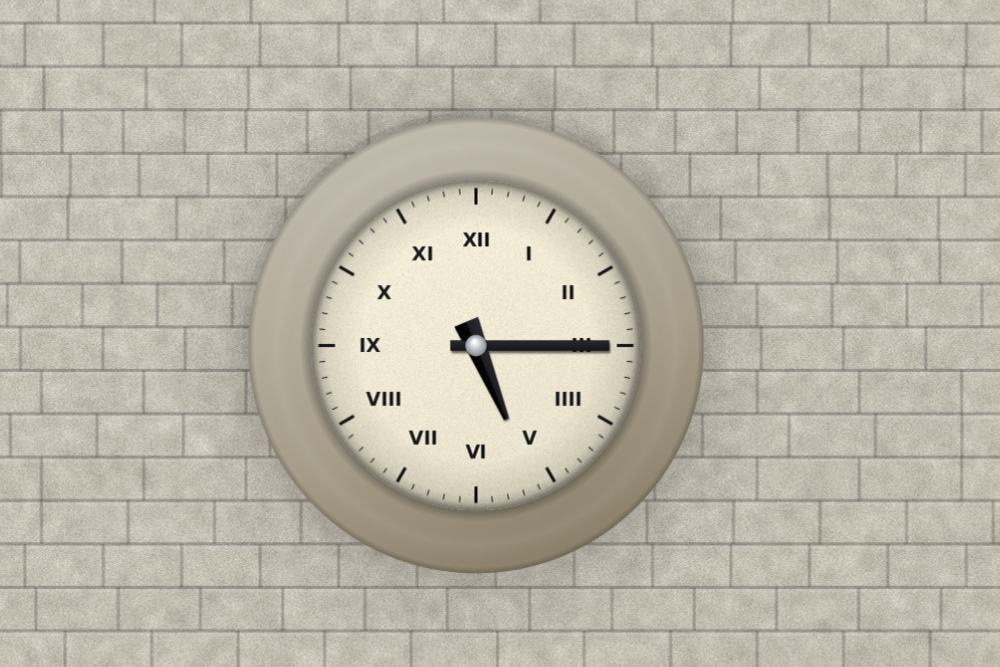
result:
5,15
